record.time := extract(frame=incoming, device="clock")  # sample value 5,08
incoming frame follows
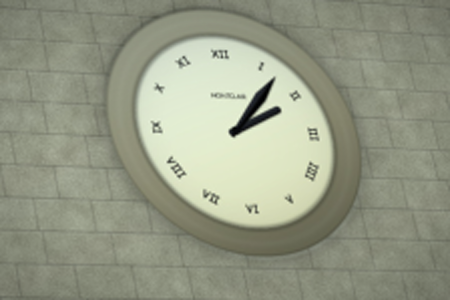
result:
2,07
